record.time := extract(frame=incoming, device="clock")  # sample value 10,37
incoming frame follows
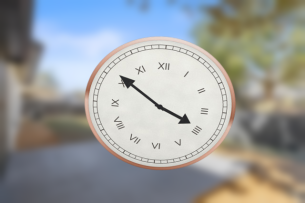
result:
3,51
